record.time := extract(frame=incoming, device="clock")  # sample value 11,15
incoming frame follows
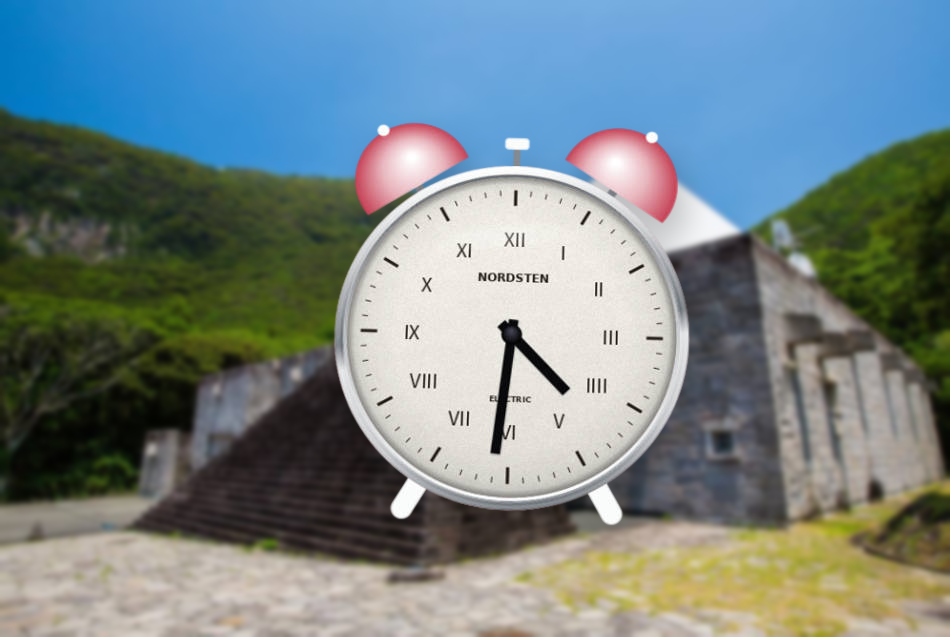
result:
4,31
